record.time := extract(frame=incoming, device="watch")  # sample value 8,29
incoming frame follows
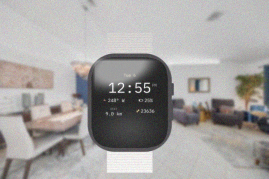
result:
12,55
